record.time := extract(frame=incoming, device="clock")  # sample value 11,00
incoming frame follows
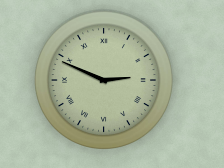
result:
2,49
